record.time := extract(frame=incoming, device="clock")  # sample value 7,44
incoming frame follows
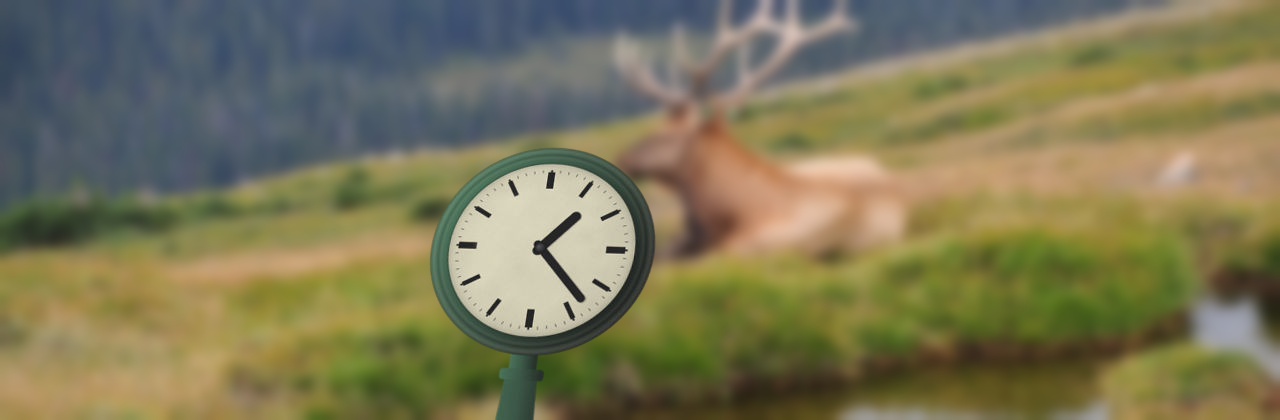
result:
1,23
